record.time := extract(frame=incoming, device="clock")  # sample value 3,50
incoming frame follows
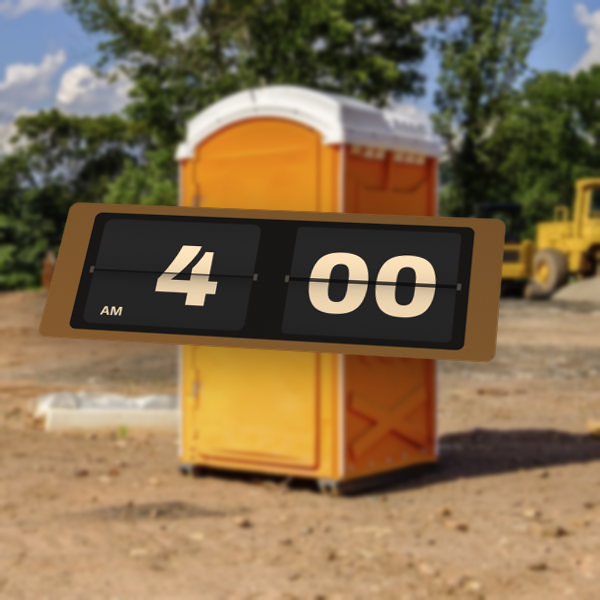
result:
4,00
